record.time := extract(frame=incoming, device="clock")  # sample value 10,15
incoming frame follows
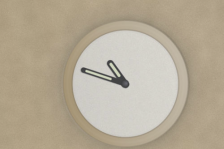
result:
10,48
